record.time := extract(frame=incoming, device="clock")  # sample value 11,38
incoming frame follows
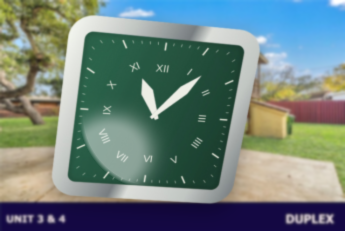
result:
11,07
